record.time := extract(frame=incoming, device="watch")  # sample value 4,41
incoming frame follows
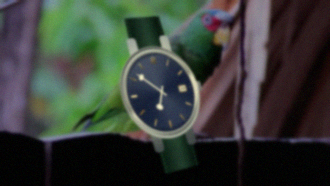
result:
6,52
